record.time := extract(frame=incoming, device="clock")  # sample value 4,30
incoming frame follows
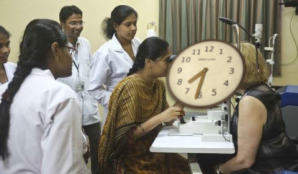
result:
7,31
